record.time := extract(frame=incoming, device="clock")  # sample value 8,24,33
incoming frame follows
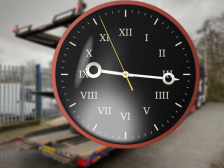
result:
9,15,56
